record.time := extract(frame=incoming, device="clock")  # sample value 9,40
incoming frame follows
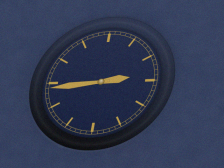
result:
2,44
